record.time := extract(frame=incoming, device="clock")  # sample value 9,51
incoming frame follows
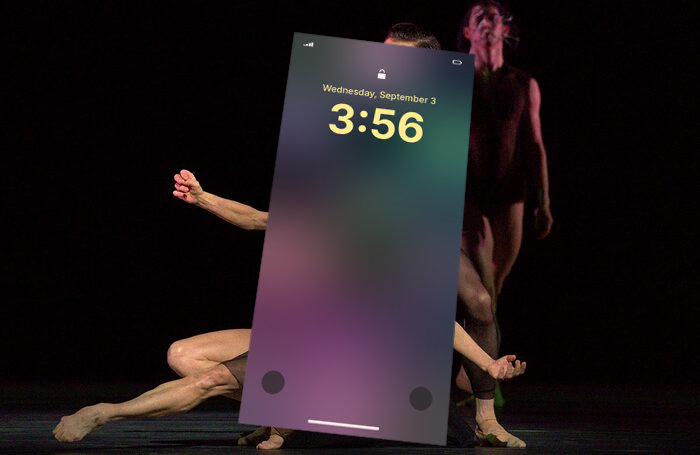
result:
3,56
